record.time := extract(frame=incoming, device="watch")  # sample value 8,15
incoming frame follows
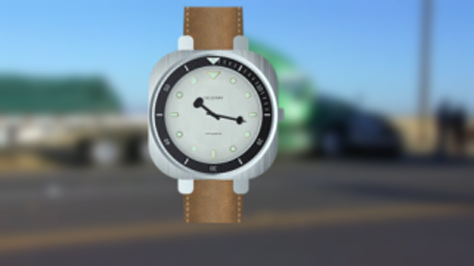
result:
10,17
